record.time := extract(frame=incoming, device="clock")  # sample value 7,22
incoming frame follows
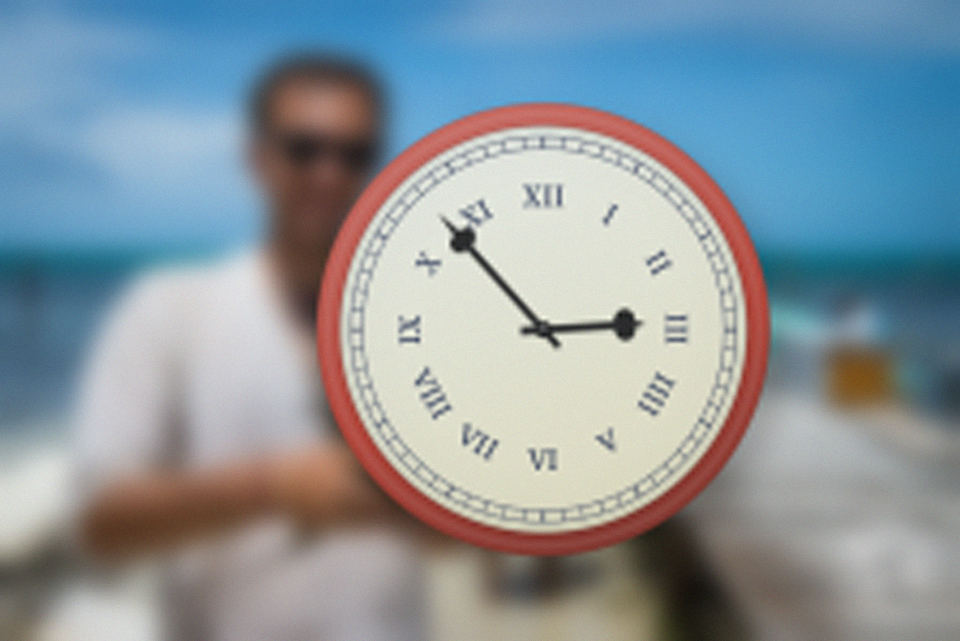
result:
2,53
